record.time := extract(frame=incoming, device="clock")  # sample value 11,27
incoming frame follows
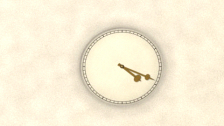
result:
4,19
